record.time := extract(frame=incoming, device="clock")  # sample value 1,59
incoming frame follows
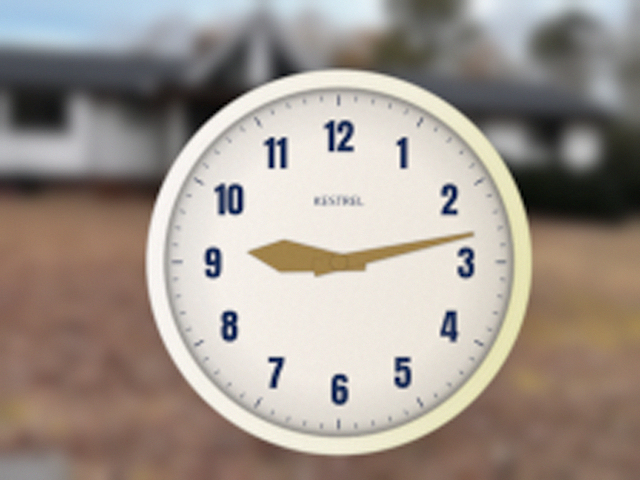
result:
9,13
